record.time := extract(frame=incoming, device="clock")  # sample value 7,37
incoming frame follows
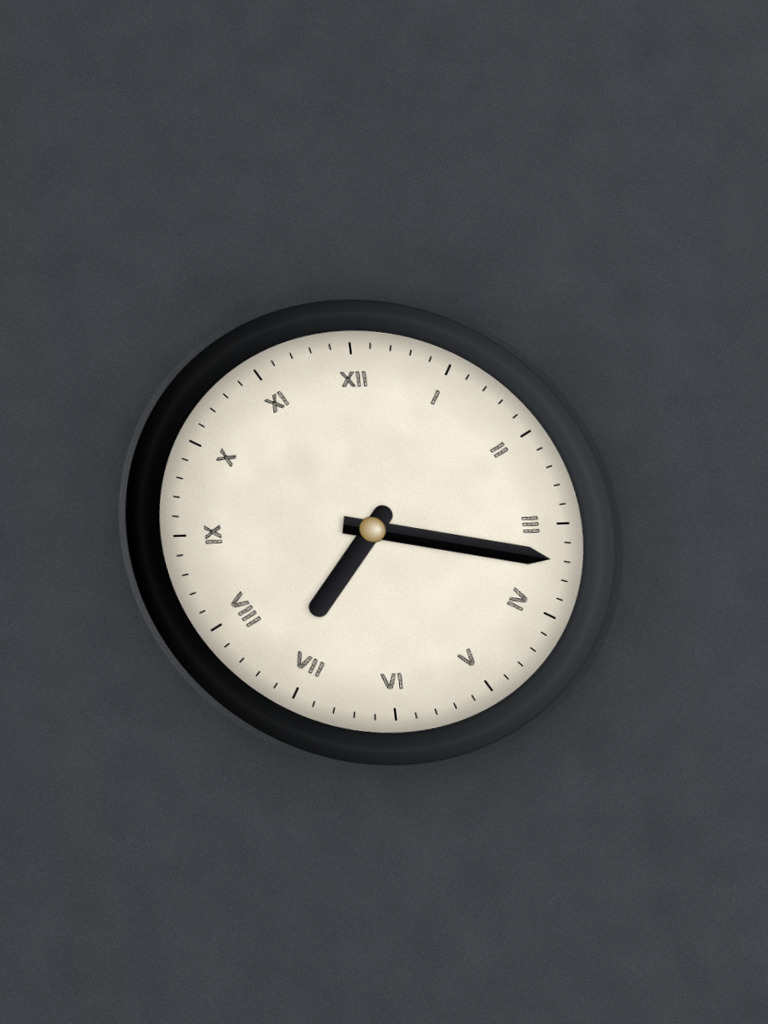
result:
7,17
